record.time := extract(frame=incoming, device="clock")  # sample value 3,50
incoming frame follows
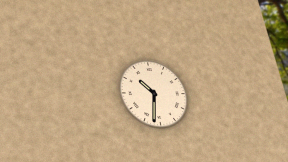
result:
10,32
